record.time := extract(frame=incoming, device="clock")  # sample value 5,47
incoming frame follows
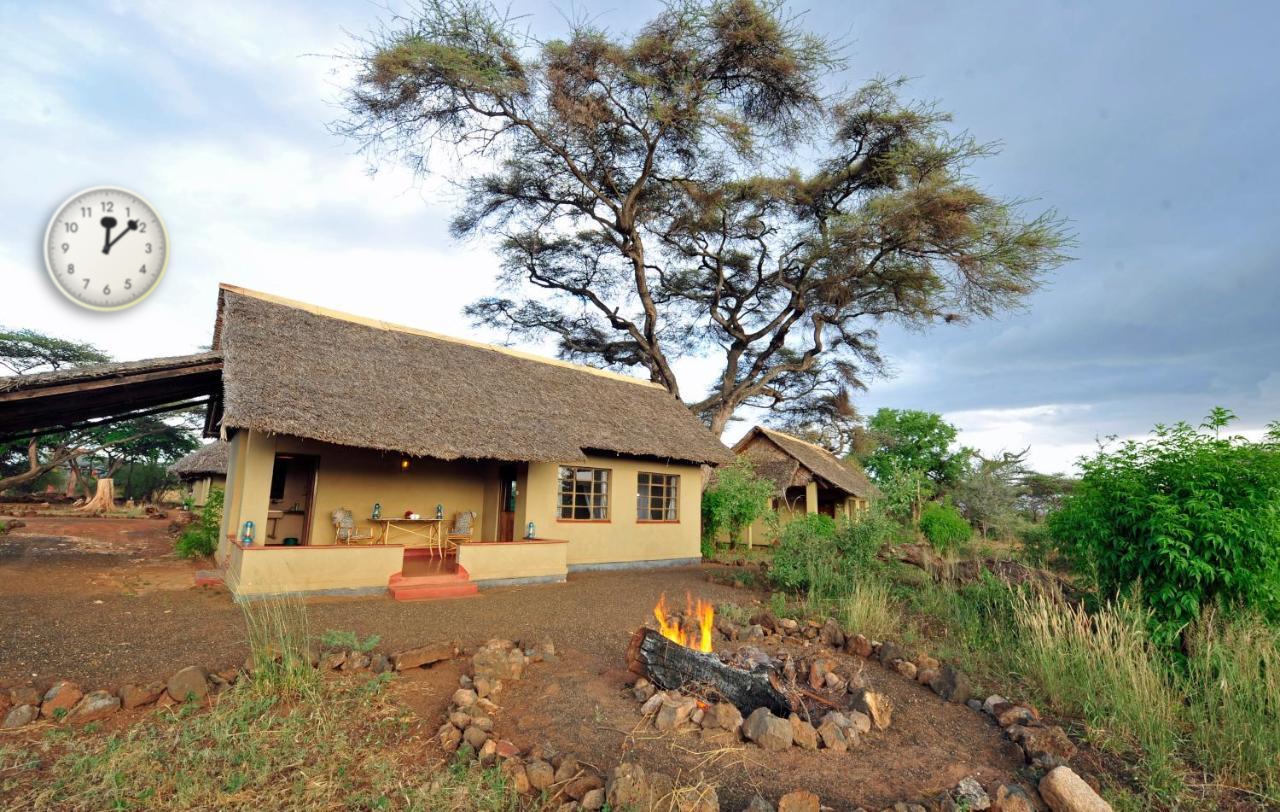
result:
12,08
